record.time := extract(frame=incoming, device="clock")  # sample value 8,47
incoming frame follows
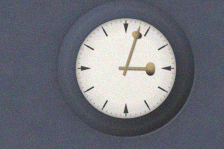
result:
3,03
